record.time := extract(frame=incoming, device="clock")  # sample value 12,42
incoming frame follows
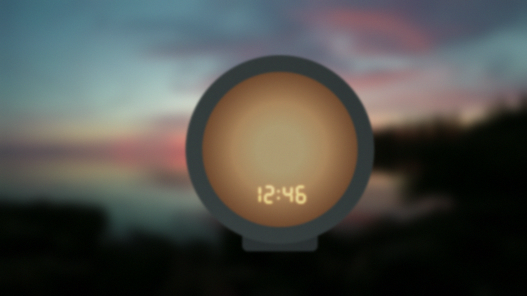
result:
12,46
